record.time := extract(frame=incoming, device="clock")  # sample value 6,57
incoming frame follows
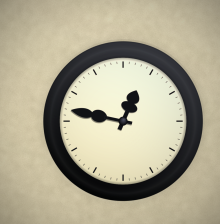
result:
12,47
